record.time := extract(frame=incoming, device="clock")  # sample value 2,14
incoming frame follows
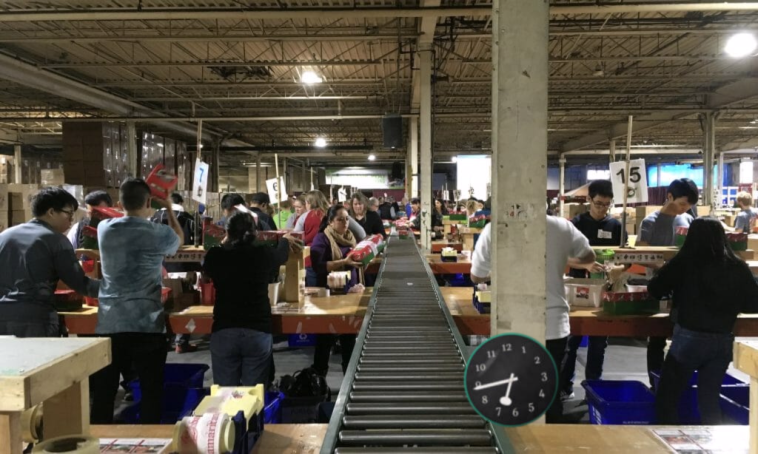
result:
6,44
